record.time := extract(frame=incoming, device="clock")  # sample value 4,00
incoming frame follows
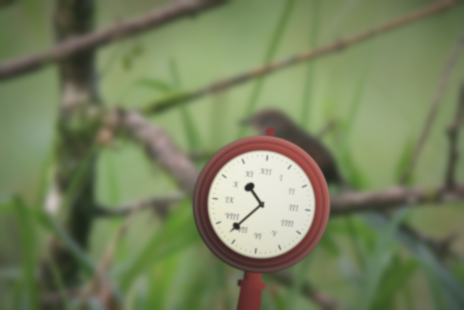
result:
10,37
